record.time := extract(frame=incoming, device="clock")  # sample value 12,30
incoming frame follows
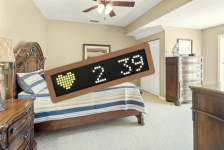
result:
2,39
